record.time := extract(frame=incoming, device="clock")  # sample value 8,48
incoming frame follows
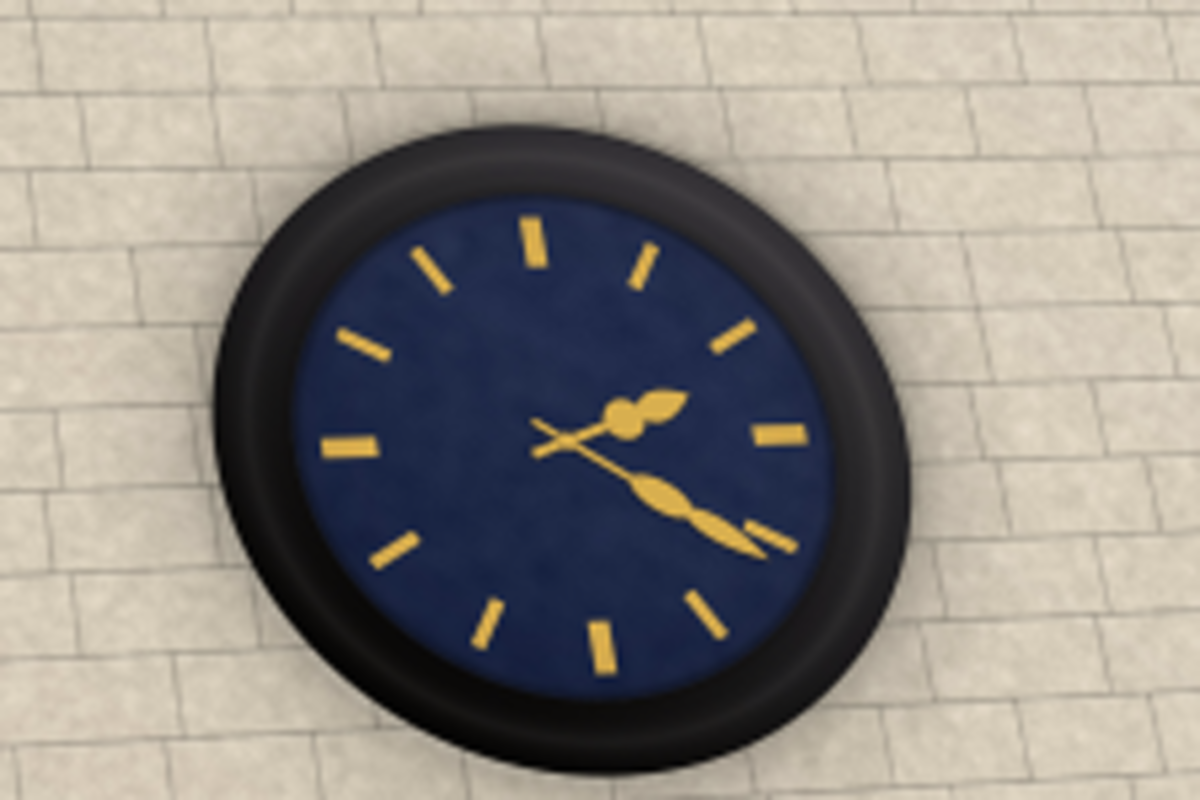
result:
2,21
